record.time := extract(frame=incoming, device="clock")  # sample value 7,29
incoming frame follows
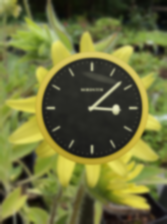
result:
3,08
